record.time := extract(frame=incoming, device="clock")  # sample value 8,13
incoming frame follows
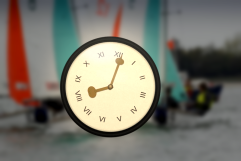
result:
8,01
